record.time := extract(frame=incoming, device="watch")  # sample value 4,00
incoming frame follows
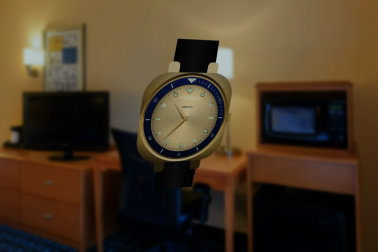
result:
10,37
